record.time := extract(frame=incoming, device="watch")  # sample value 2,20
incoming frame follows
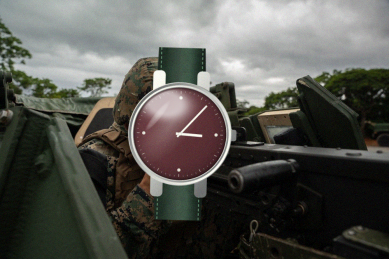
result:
3,07
